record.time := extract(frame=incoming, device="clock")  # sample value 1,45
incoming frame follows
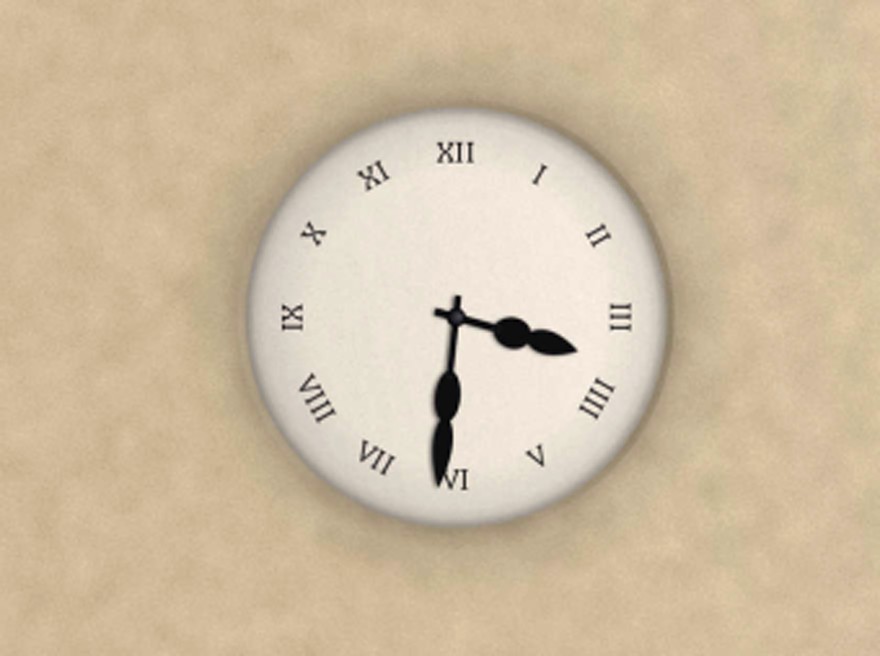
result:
3,31
